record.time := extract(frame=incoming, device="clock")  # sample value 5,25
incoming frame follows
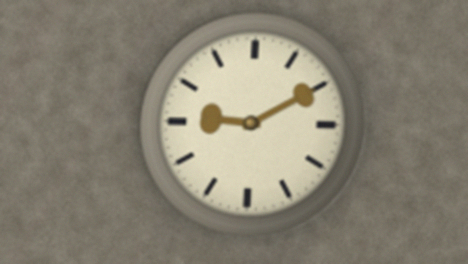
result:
9,10
